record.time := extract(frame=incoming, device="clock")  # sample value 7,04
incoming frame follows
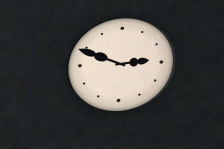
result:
2,49
